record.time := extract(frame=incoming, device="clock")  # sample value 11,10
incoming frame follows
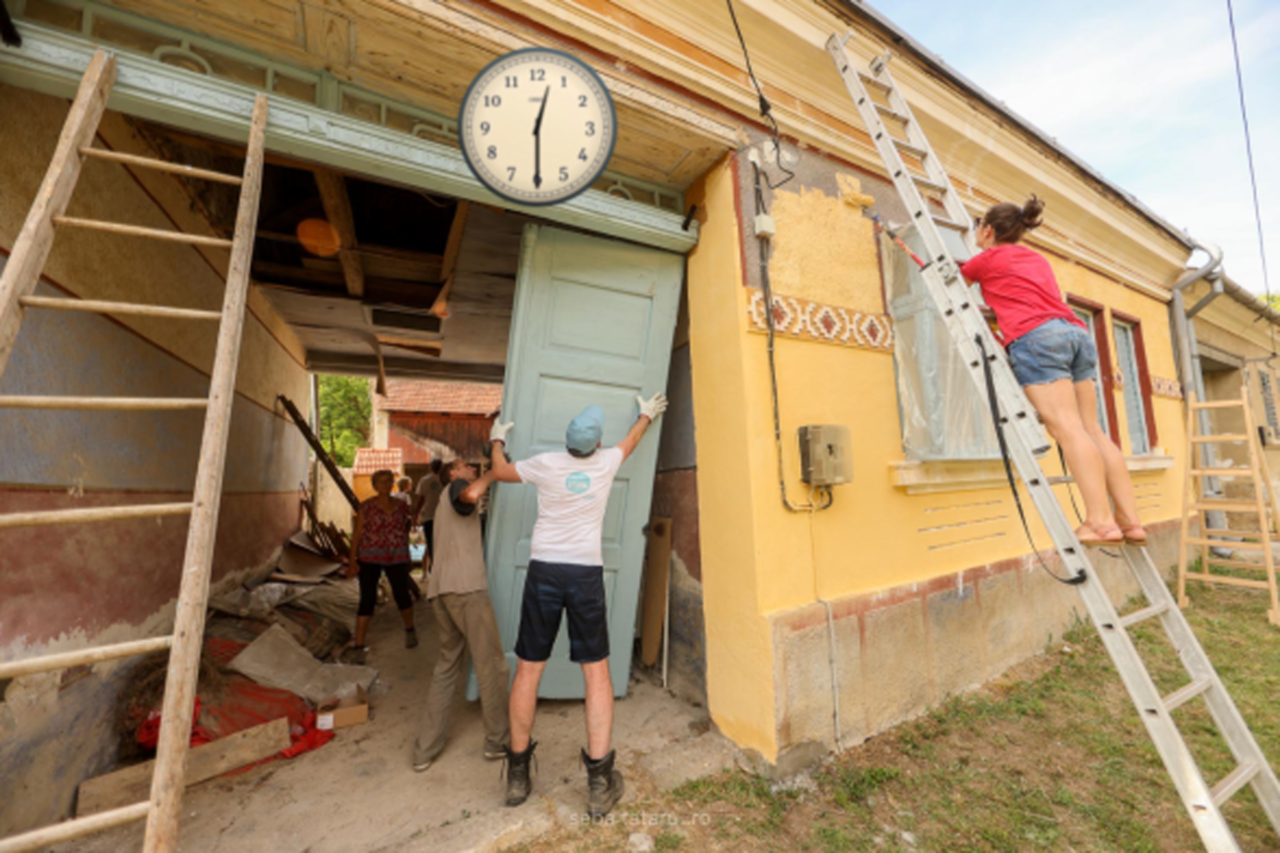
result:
12,30
